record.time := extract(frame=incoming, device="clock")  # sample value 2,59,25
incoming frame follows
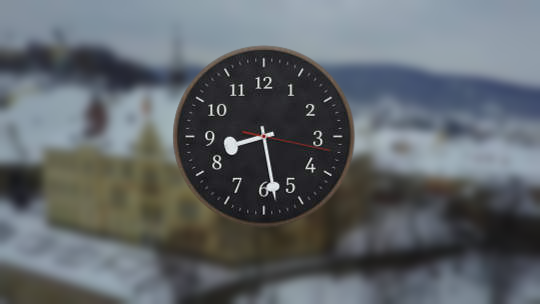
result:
8,28,17
